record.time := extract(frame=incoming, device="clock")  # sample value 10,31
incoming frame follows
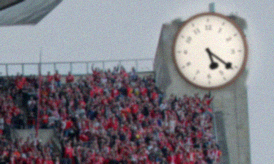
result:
5,21
